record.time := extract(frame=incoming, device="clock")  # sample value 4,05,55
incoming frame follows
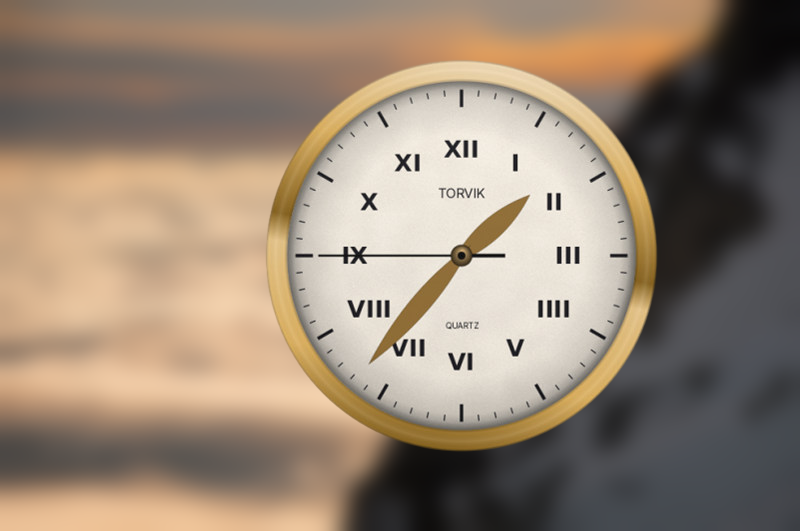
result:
1,36,45
